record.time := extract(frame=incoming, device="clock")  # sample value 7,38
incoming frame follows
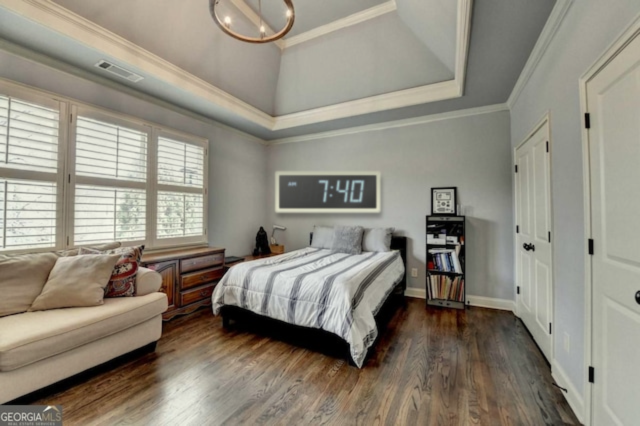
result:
7,40
